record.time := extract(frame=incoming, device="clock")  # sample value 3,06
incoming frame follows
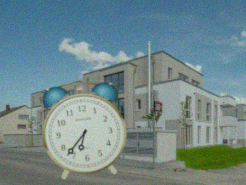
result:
6,37
